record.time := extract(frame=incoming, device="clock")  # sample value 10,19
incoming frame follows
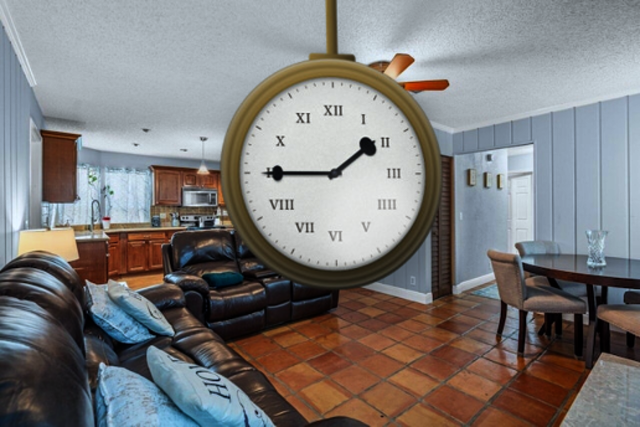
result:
1,45
